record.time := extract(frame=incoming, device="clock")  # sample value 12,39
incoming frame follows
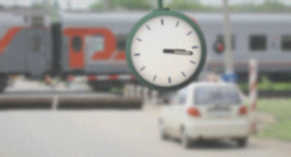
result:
3,17
